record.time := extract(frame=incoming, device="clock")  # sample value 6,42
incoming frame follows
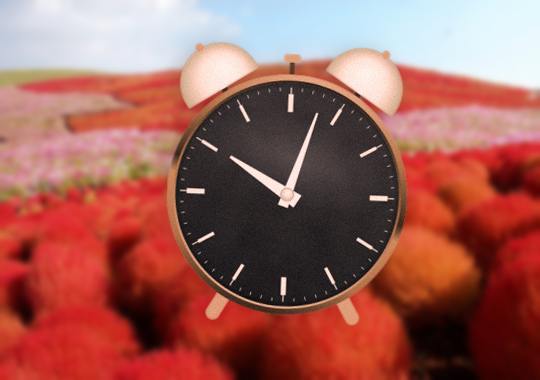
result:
10,03
